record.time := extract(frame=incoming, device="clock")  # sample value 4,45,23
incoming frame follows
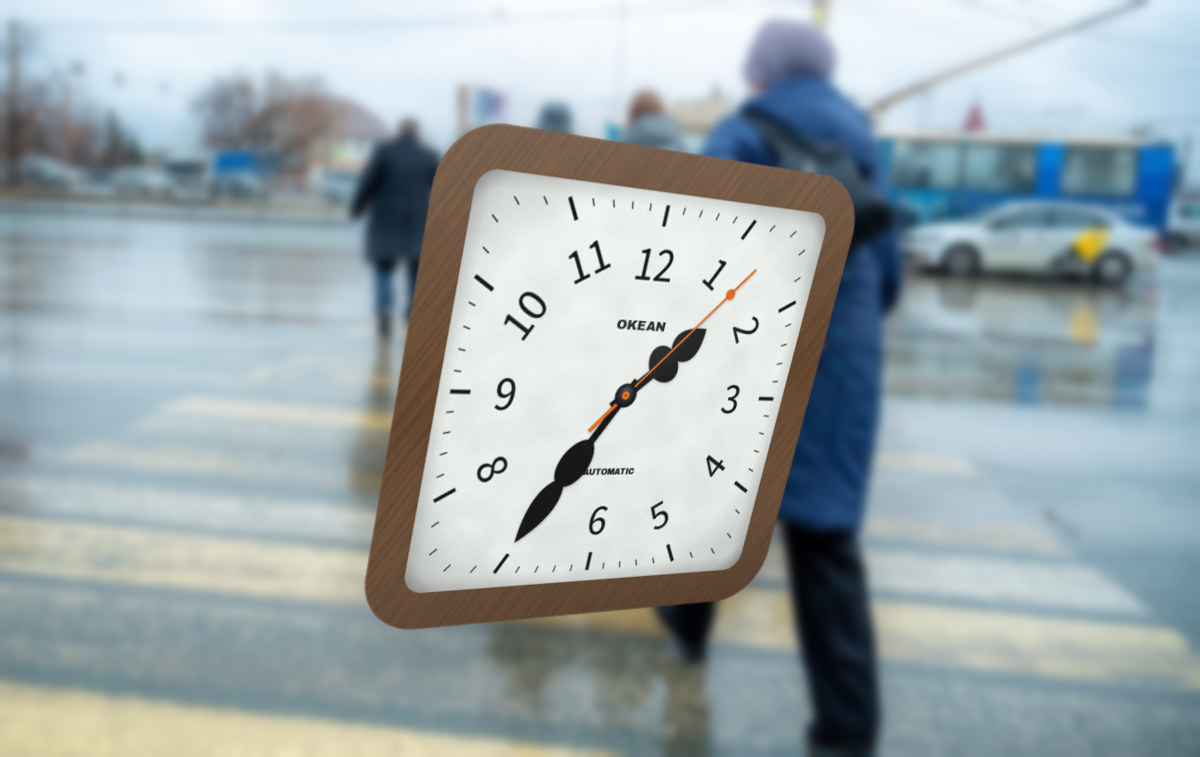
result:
1,35,07
